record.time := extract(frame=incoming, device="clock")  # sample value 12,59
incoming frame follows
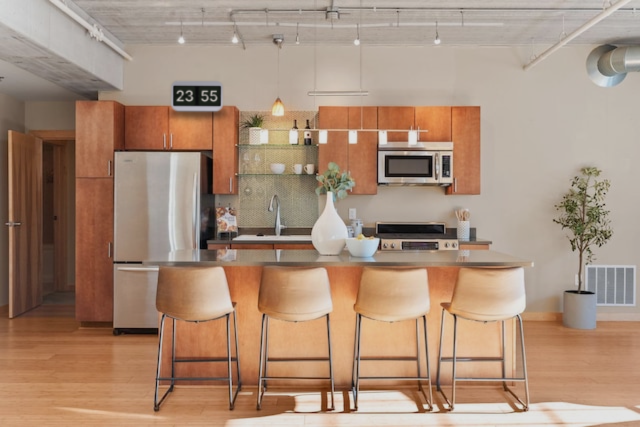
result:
23,55
